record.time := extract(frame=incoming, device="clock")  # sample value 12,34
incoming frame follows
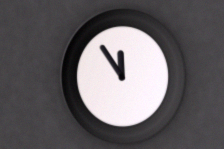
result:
11,54
